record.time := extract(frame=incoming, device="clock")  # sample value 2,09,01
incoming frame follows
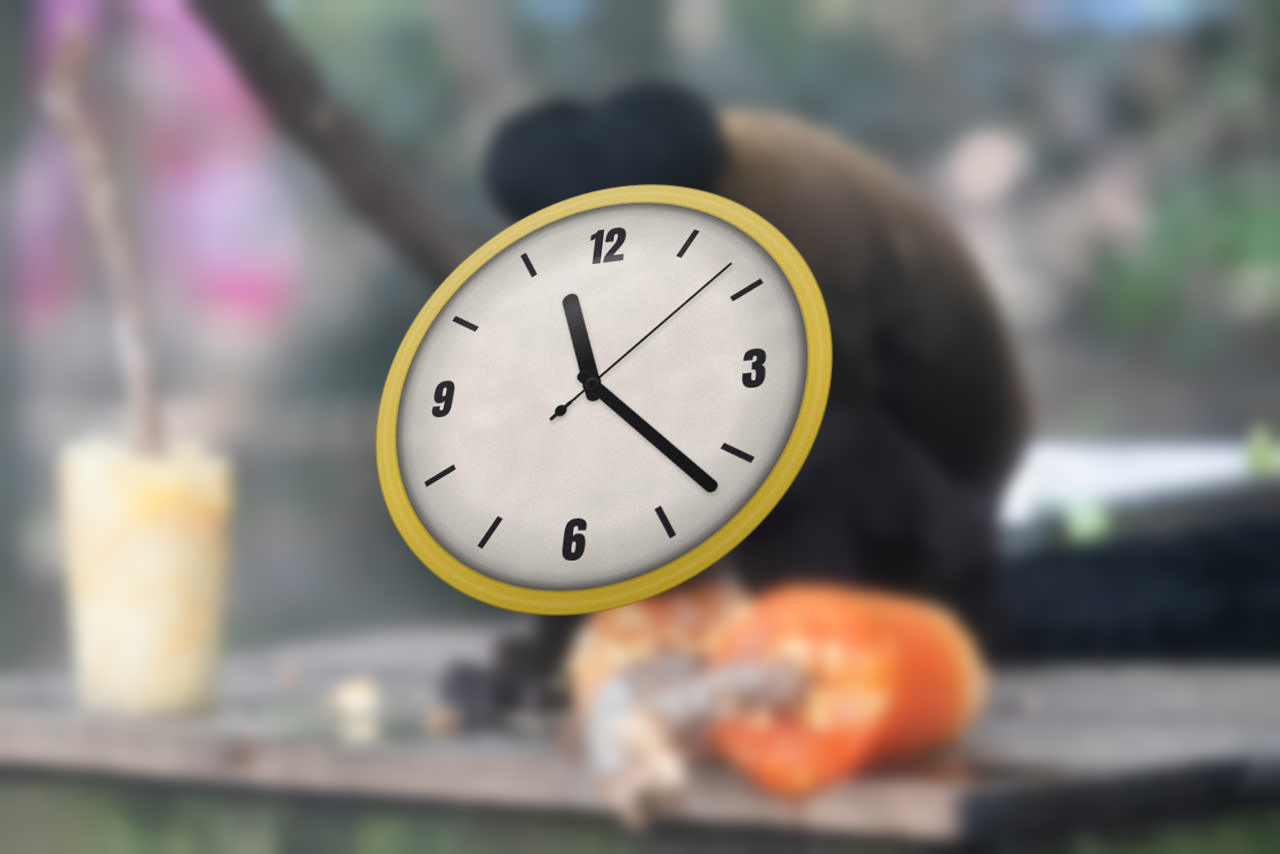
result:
11,22,08
